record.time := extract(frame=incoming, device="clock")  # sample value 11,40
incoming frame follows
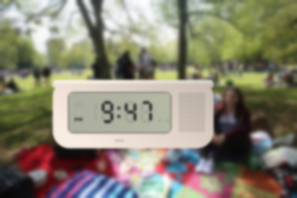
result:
9,47
